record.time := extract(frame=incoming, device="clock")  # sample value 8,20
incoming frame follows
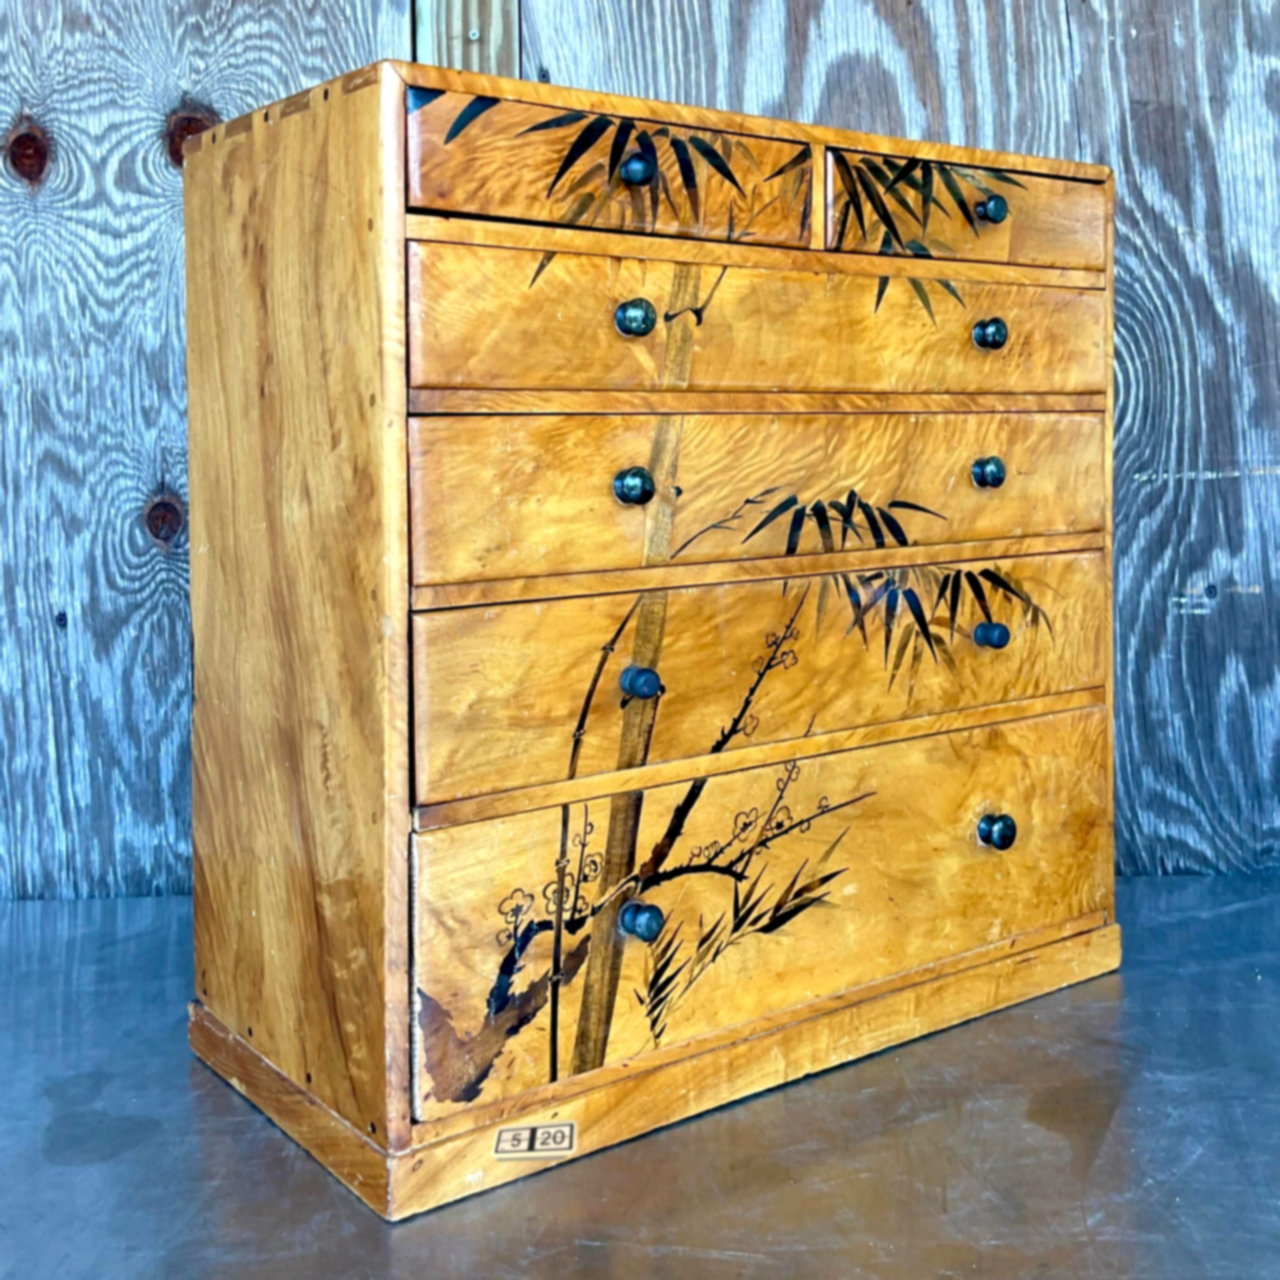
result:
5,20
